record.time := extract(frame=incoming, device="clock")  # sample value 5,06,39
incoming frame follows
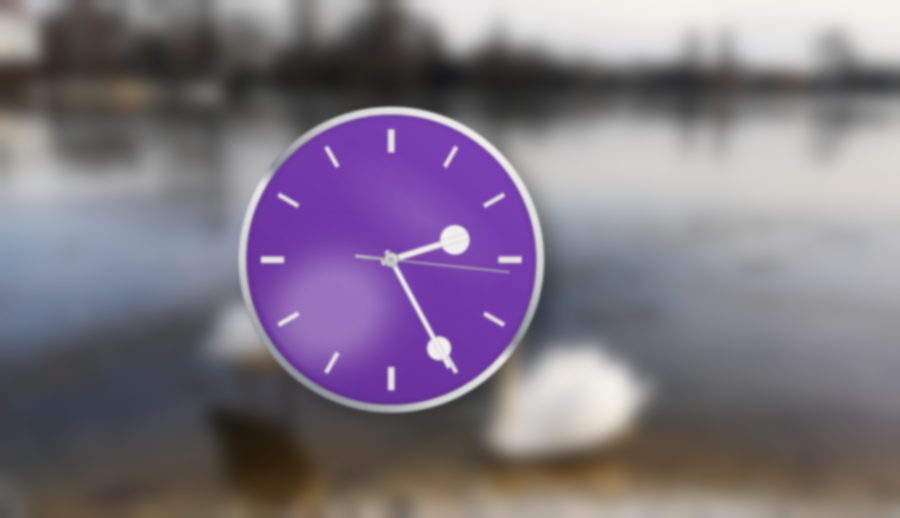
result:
2,25,16
